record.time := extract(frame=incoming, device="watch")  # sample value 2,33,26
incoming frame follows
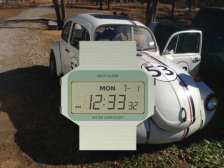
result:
12,33,32
